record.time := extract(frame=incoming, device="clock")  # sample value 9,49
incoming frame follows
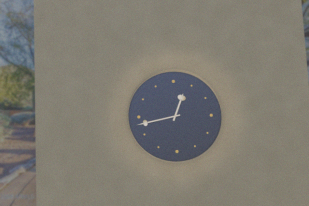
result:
12,43
